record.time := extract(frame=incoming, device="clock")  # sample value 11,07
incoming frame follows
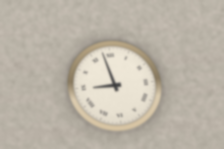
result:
8,58
